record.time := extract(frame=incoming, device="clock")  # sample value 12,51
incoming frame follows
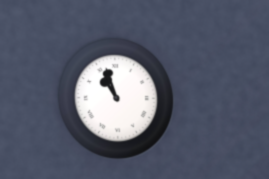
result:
10,57
